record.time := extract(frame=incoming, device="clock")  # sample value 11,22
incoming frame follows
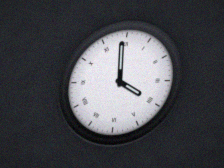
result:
3,59
